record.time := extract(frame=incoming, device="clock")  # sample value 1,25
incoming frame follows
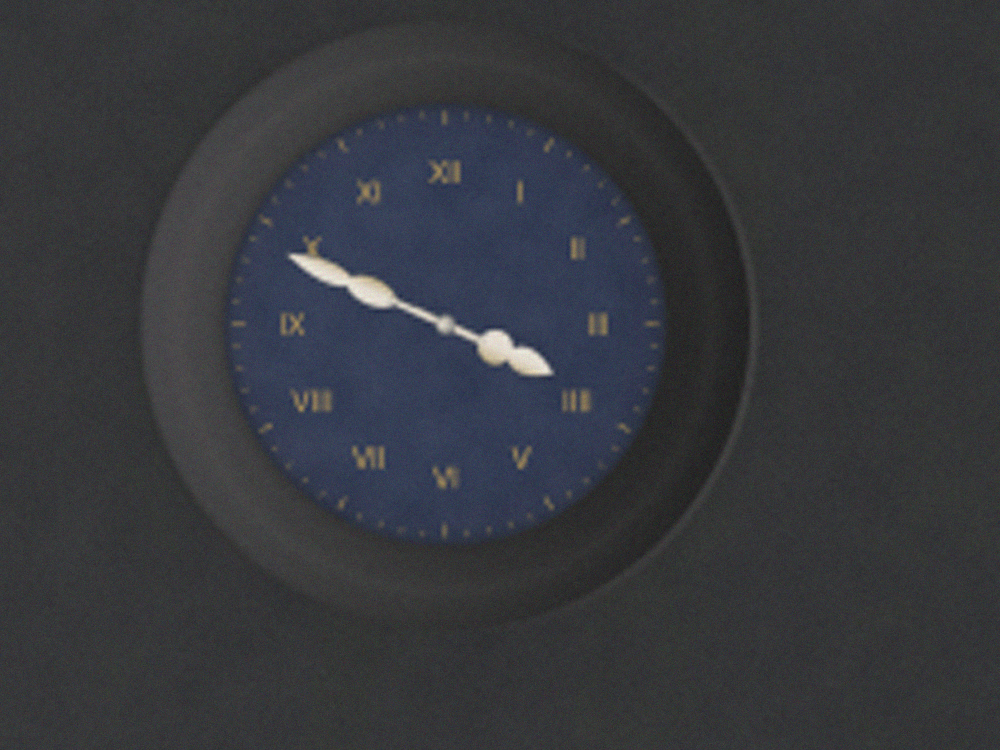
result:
3,49
